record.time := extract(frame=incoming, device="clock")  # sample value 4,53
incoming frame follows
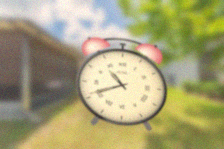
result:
10,41
